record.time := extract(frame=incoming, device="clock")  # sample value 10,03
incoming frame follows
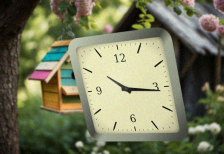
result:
10,16
